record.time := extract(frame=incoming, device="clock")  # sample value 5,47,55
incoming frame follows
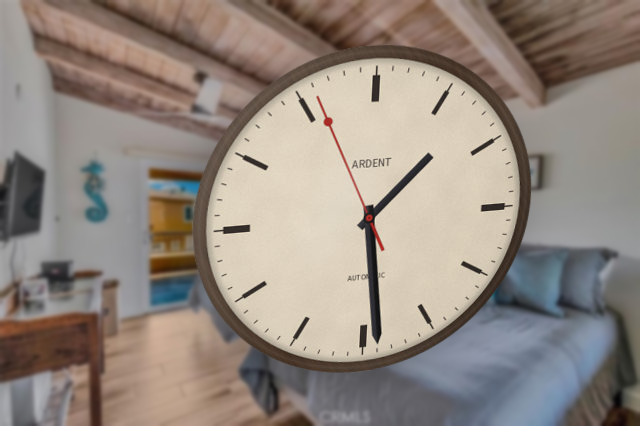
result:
1,28,56
